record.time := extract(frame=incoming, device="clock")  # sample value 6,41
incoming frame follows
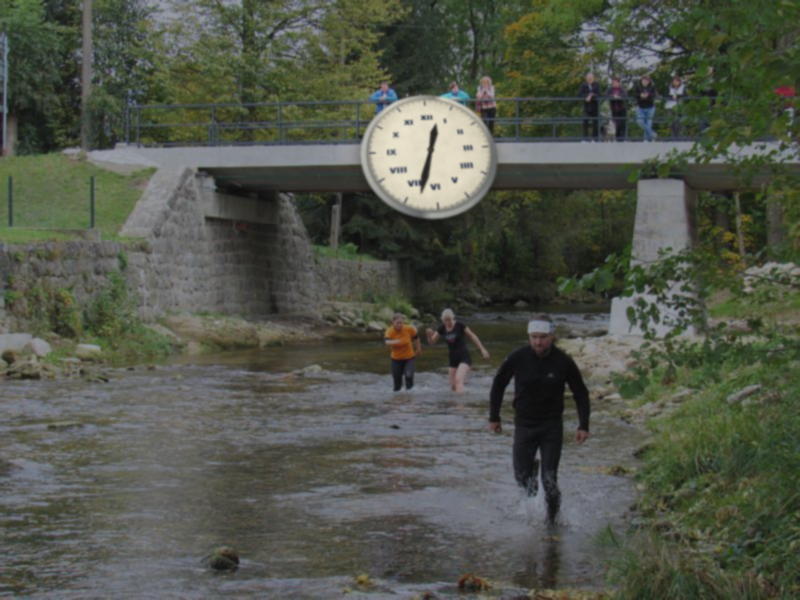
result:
12,33
